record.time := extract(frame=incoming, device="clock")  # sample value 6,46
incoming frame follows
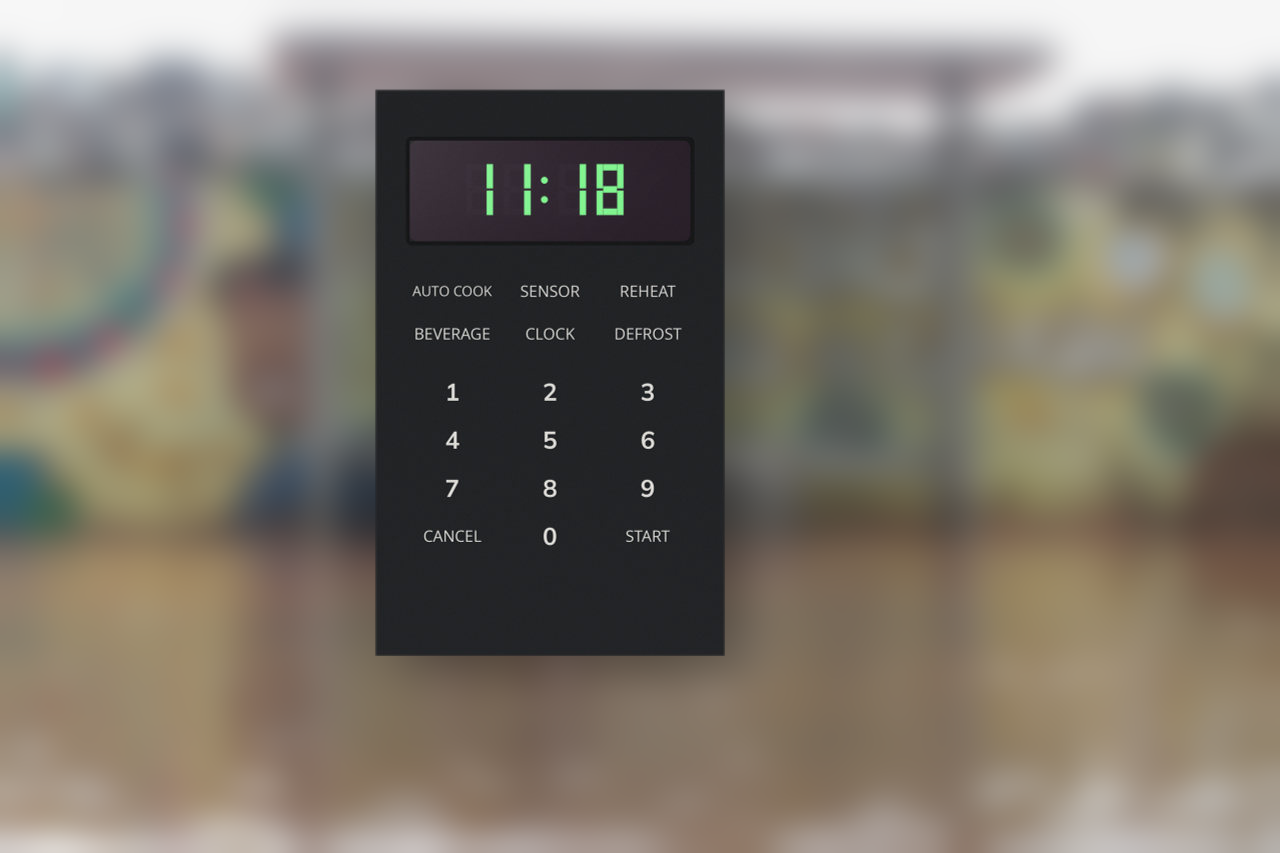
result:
11,18
